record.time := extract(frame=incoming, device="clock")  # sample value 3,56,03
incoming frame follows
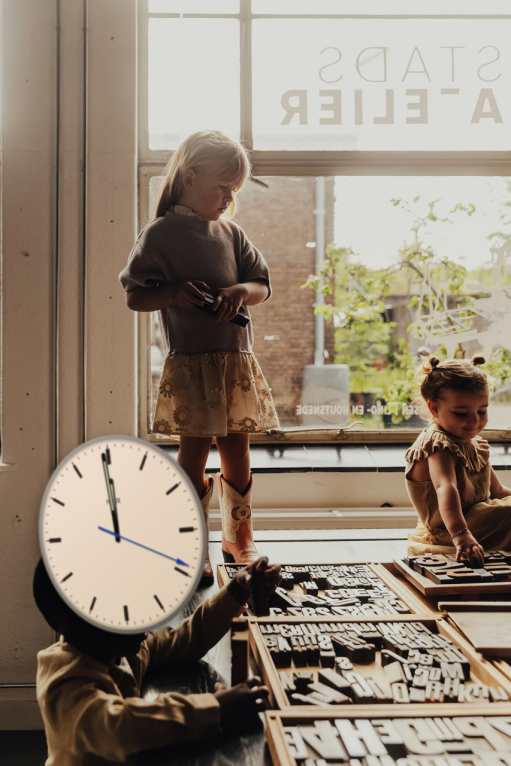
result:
11,59,19
